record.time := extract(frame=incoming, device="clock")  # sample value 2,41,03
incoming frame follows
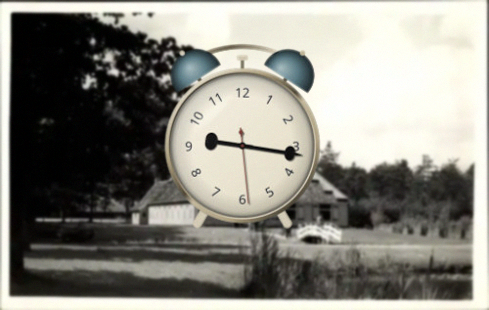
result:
9,16,29
